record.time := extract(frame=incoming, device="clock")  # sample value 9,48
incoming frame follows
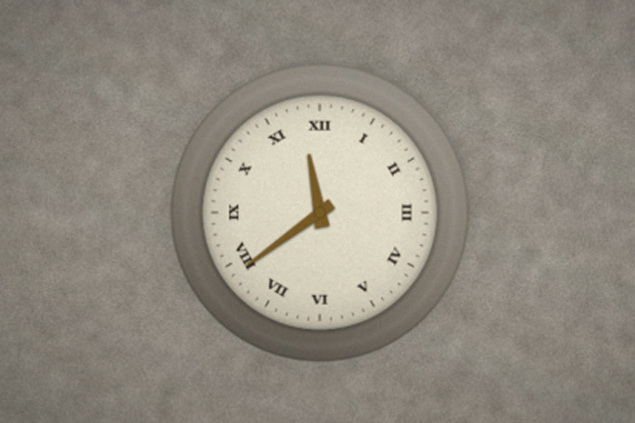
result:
11,39
